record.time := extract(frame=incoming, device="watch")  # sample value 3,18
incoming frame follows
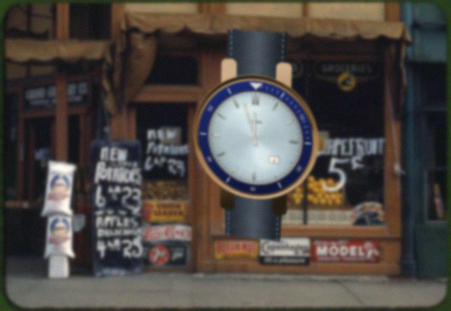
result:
11,57
